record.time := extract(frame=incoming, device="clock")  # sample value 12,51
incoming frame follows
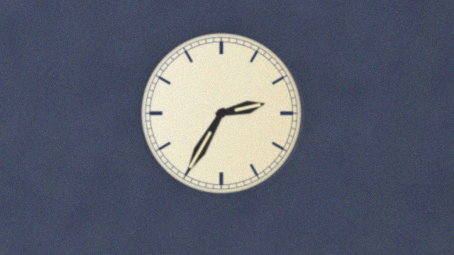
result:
2,35
